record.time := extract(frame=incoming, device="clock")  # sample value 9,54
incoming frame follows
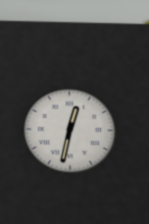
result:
12,32
